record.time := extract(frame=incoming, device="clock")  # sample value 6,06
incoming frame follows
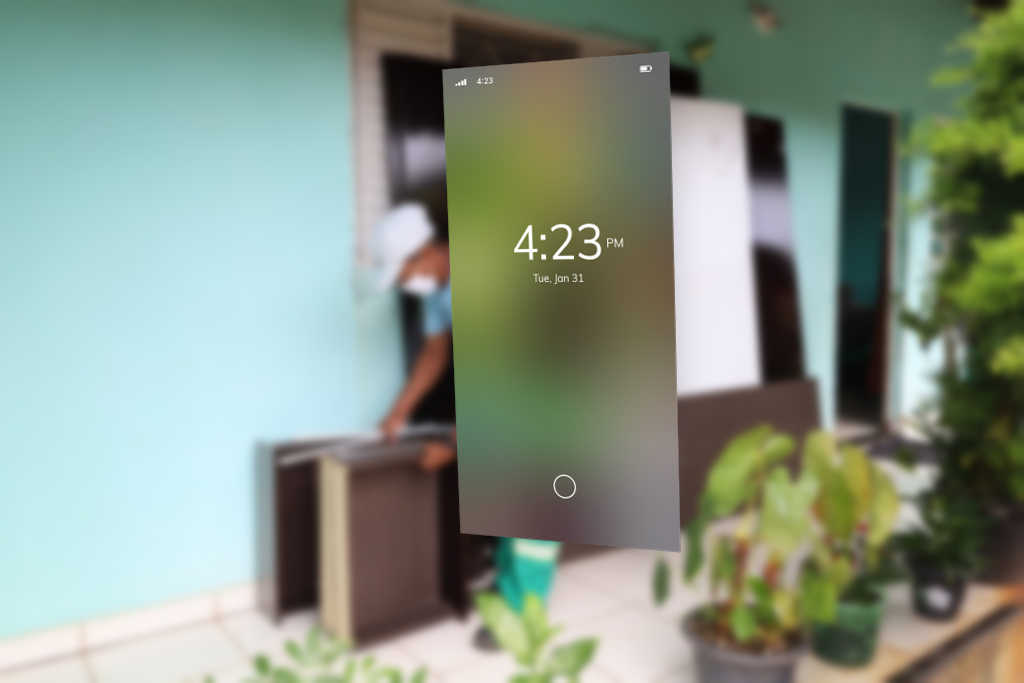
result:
4,23
